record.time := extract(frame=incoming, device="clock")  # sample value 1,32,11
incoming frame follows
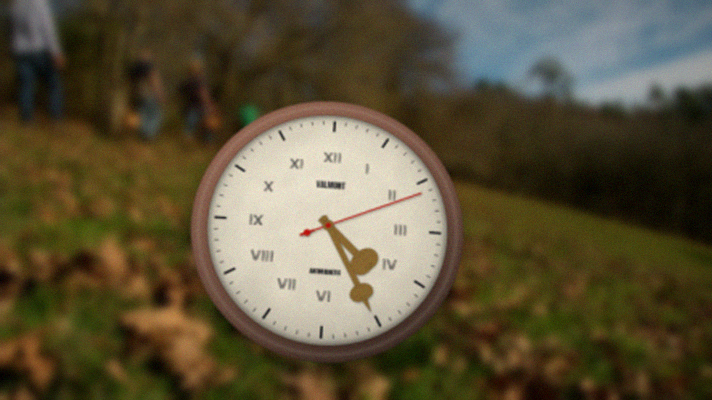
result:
4,25,11
